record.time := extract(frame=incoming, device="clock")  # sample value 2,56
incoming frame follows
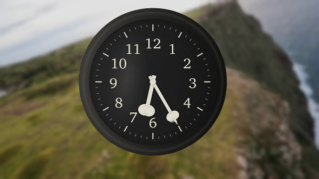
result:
6,25
